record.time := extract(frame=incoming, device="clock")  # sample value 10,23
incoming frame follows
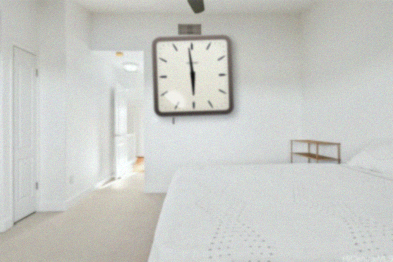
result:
5,59
